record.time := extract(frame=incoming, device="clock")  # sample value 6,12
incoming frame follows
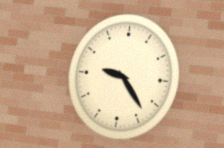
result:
9,23
